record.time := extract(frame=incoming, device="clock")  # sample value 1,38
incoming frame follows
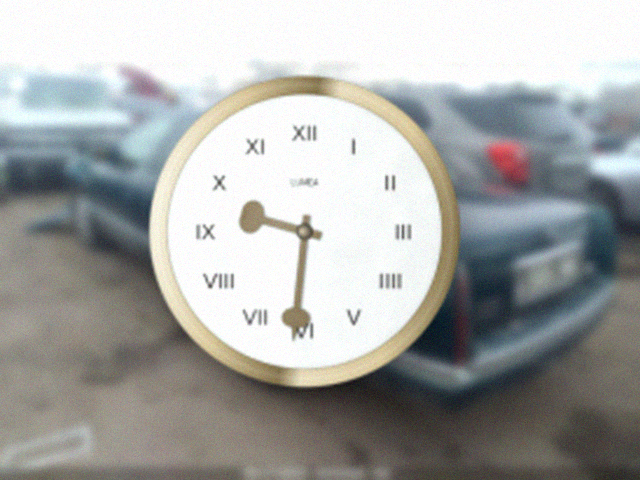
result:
9,31
